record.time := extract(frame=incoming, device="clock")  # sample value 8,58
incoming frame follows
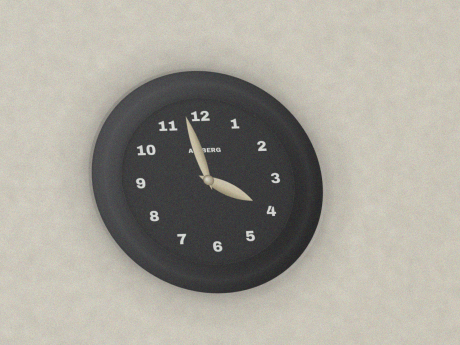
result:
3,58
